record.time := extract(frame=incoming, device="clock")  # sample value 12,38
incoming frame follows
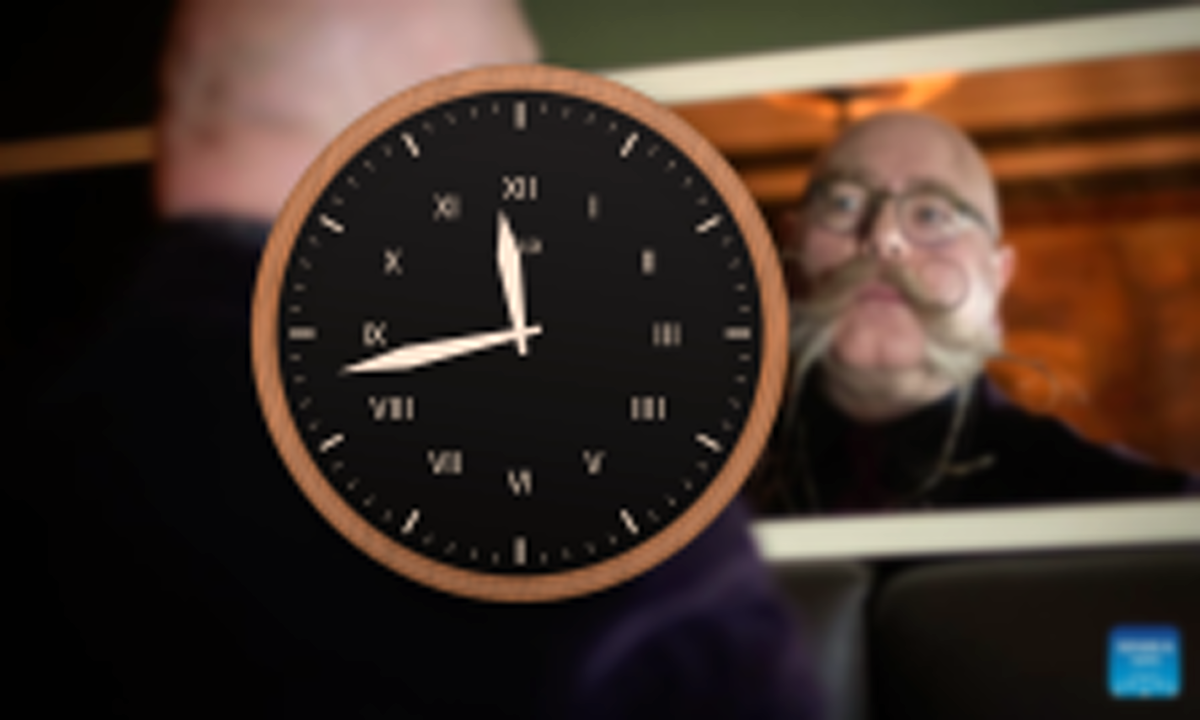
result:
11,43
